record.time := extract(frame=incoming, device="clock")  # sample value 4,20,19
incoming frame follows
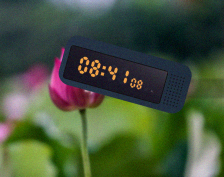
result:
8,41,08
